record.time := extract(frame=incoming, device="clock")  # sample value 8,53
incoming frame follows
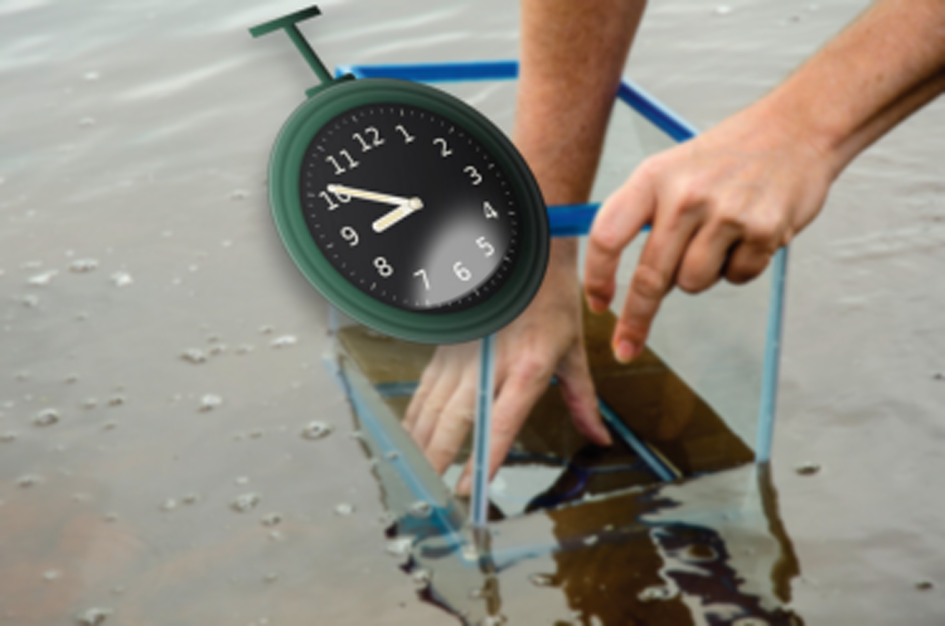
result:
8,51
